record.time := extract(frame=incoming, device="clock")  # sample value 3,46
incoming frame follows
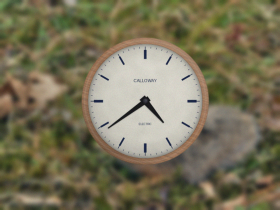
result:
4,39
